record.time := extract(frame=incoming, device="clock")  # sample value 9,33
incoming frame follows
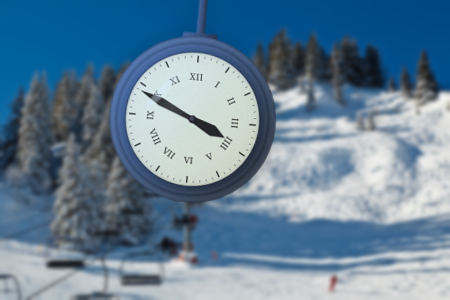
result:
3,49
